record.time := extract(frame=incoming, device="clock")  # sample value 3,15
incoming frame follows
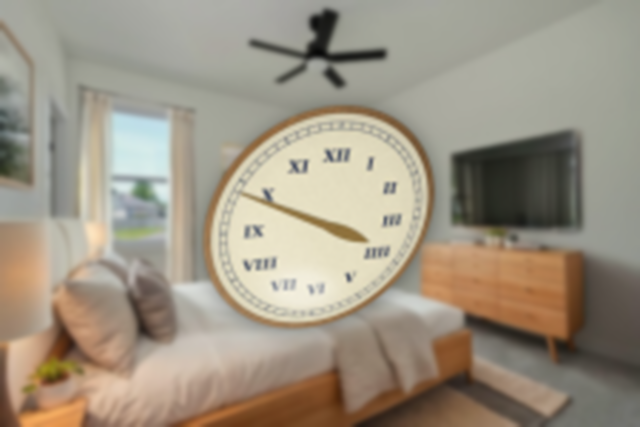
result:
3,49
